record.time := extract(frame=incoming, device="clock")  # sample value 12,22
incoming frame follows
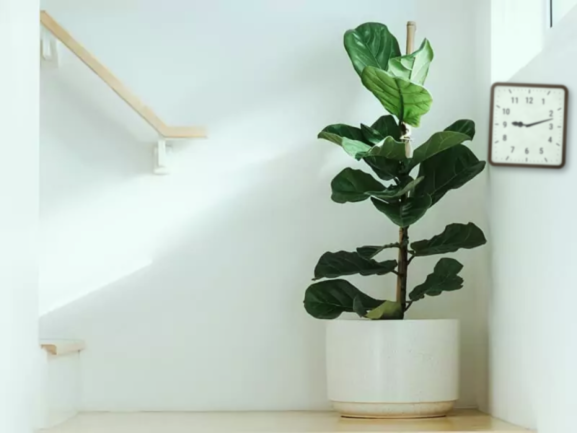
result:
9,12
